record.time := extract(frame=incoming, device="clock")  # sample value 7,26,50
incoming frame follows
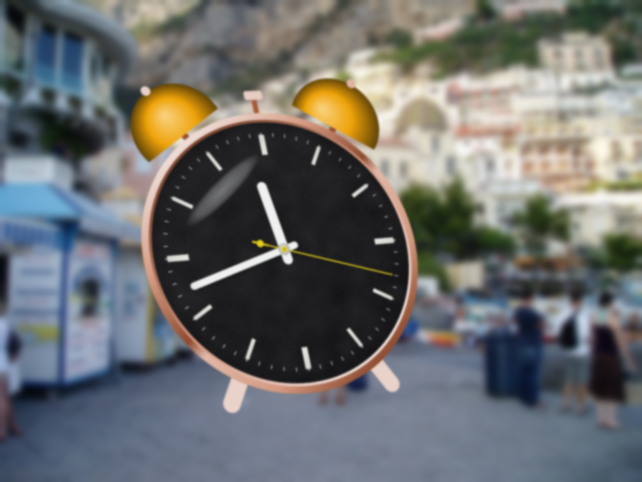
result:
11,42,18
